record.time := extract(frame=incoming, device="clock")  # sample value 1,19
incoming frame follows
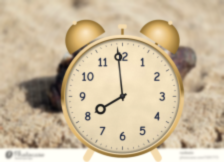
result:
7,59
